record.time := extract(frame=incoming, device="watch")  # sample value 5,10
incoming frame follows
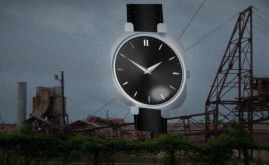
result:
1,50
